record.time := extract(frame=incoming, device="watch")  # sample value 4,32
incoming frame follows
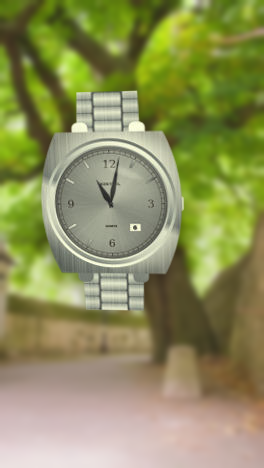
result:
11,02
